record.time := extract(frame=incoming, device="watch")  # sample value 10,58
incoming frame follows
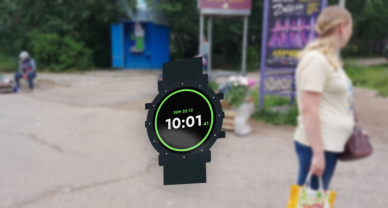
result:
10,01
